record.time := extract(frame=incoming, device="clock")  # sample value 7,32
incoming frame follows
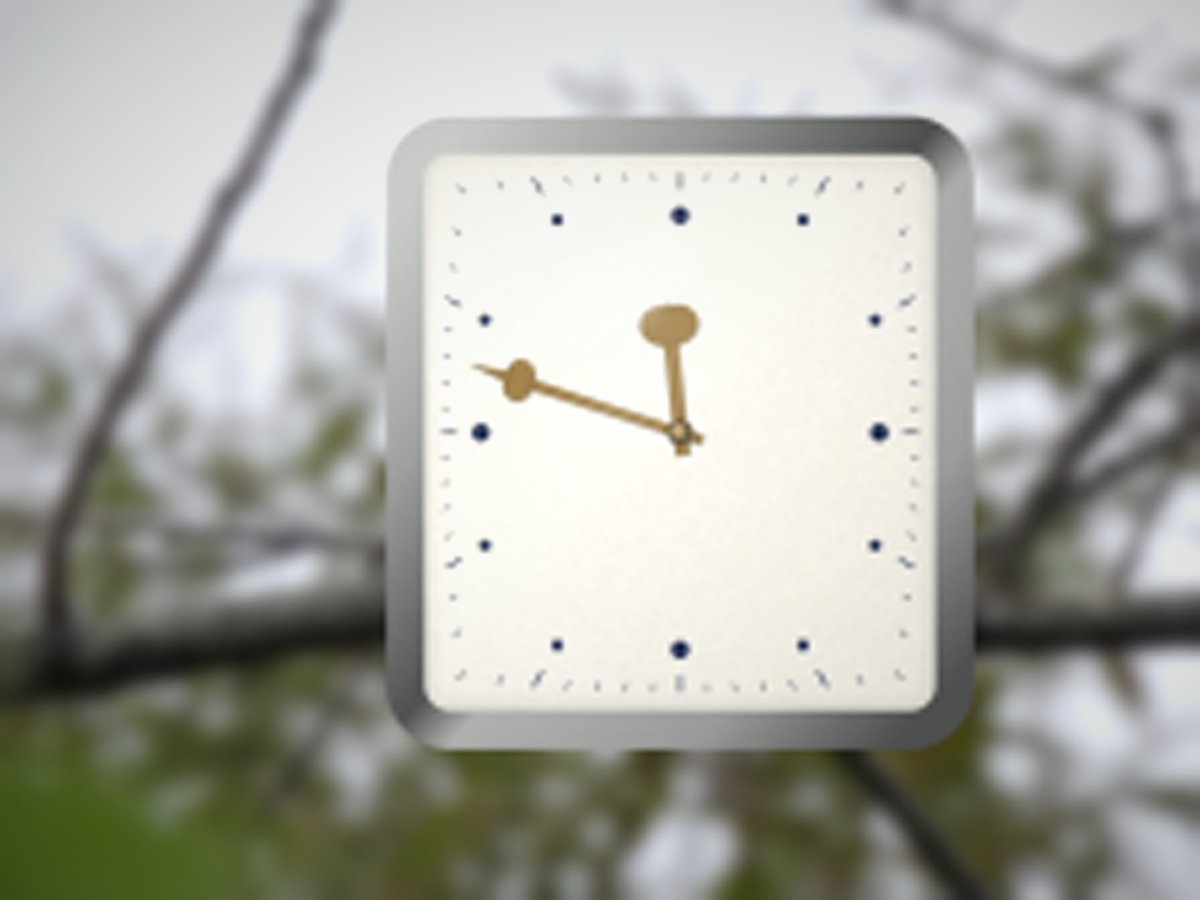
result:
11,48
